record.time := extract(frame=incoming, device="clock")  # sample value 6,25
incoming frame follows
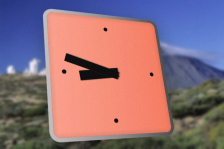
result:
8,48
